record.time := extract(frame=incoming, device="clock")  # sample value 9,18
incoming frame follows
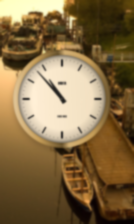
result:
10,53
